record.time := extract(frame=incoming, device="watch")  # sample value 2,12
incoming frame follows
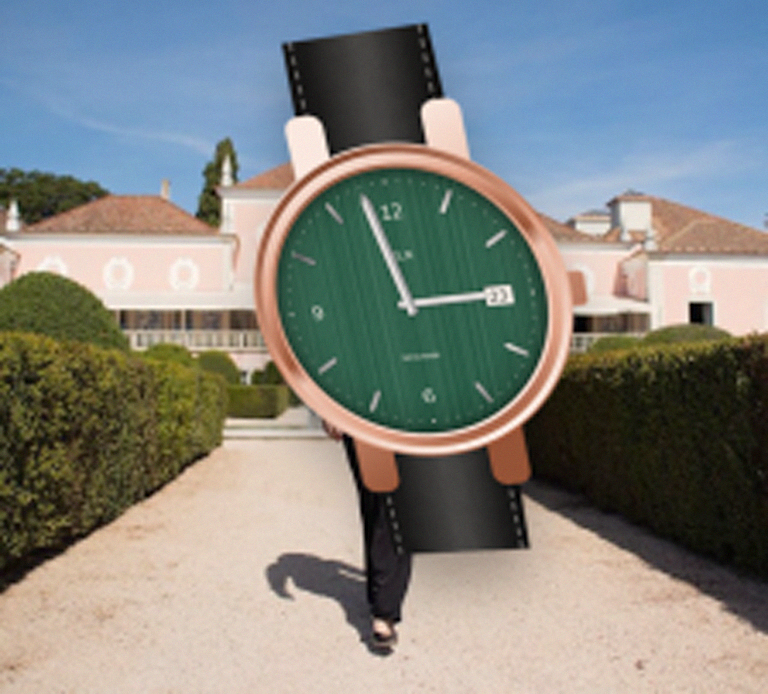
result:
2,58
